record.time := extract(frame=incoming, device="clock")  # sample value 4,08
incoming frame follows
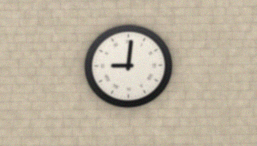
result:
9,01
